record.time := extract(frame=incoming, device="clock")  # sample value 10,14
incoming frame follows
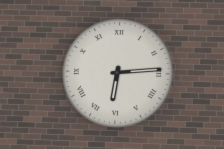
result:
6,14
